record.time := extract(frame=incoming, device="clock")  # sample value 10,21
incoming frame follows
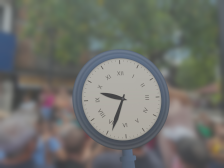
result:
9,34
